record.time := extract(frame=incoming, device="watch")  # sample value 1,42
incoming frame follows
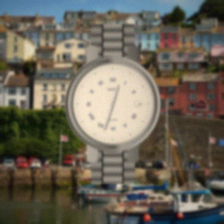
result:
12,33
